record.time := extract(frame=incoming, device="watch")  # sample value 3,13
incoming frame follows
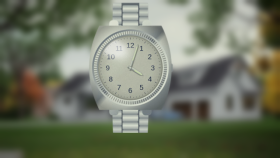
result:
4,03
